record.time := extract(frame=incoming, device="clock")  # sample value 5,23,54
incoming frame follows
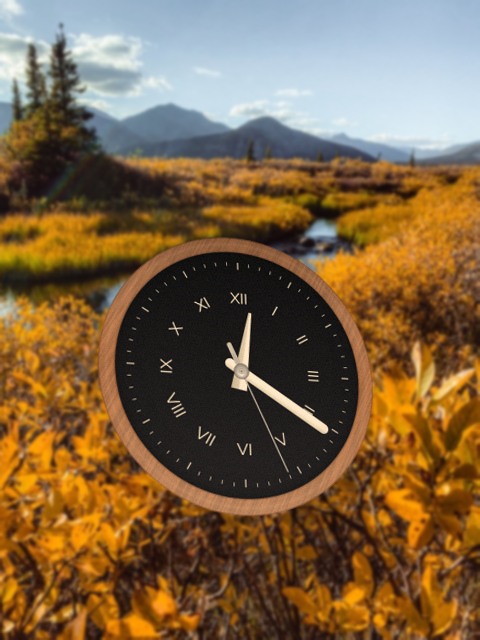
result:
12,20,26
